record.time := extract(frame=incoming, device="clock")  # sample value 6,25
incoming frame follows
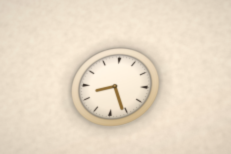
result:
8,26
